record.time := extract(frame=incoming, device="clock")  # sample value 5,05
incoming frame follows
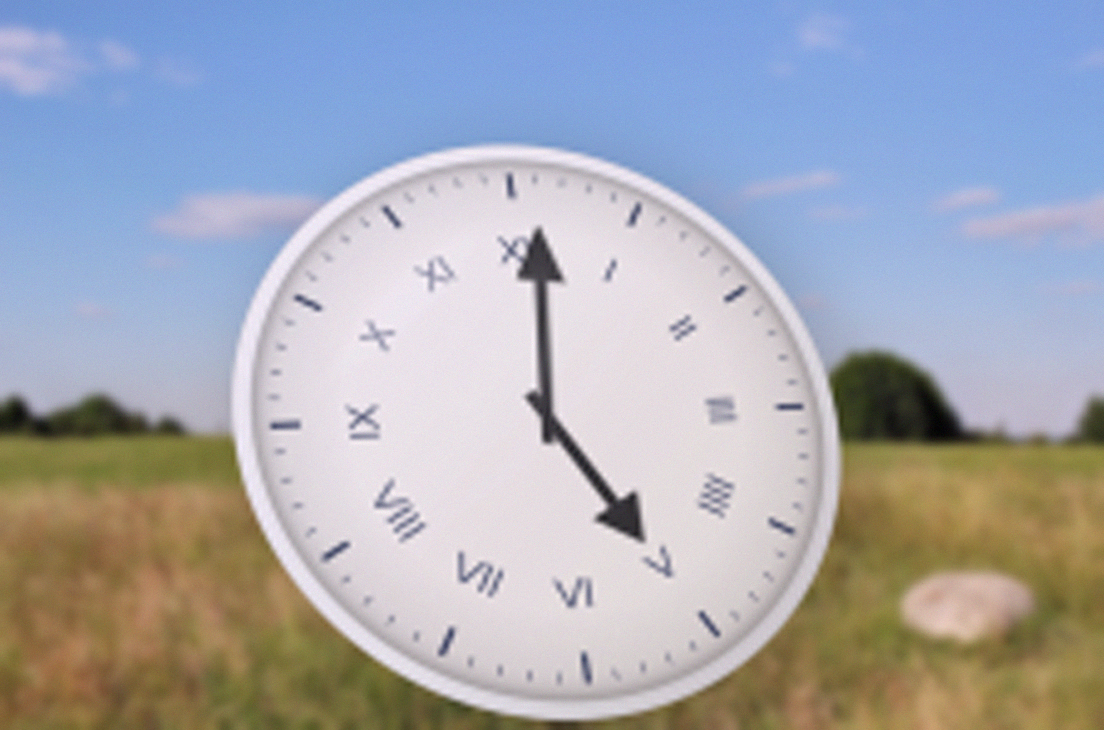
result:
5,01
